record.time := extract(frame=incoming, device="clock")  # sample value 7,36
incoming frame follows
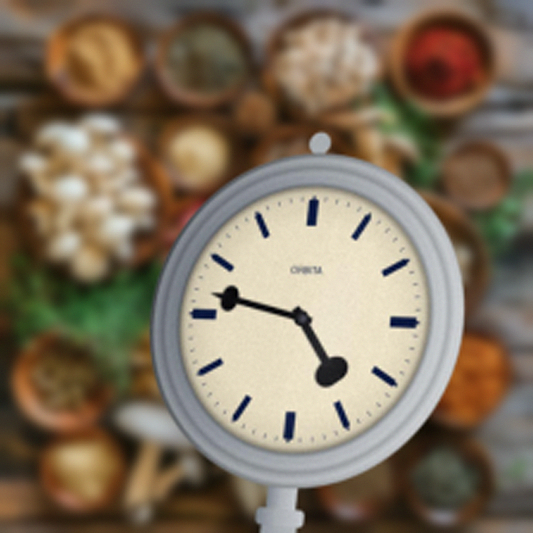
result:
4,47
